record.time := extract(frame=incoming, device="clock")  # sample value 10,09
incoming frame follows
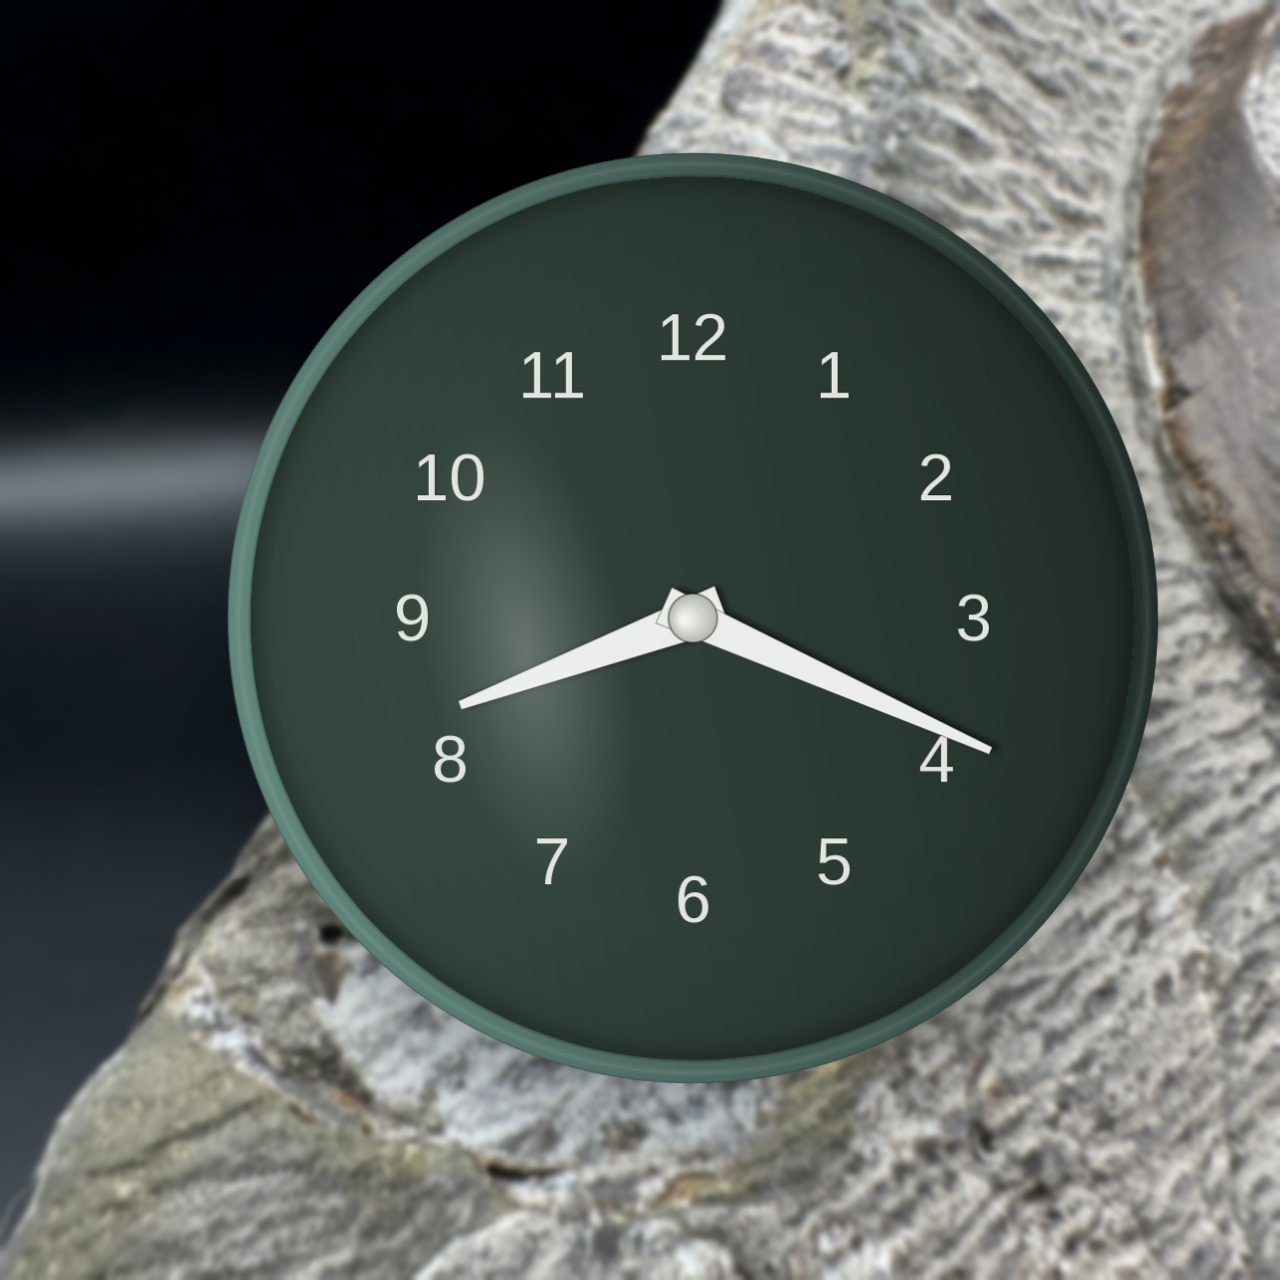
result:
8,19
